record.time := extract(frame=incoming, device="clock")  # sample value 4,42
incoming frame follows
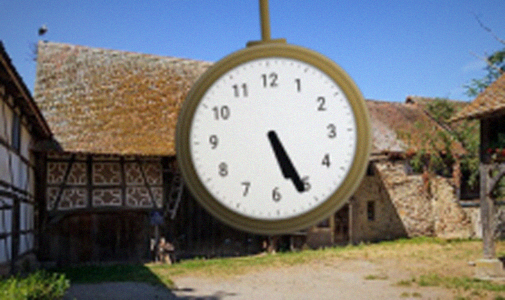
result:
5,26
